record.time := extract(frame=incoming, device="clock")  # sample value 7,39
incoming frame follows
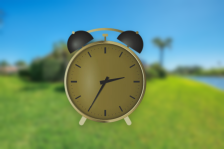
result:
2,35
